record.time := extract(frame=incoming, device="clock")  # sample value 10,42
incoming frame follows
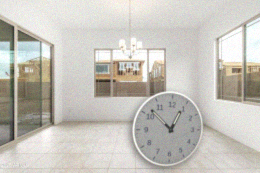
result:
12,52
